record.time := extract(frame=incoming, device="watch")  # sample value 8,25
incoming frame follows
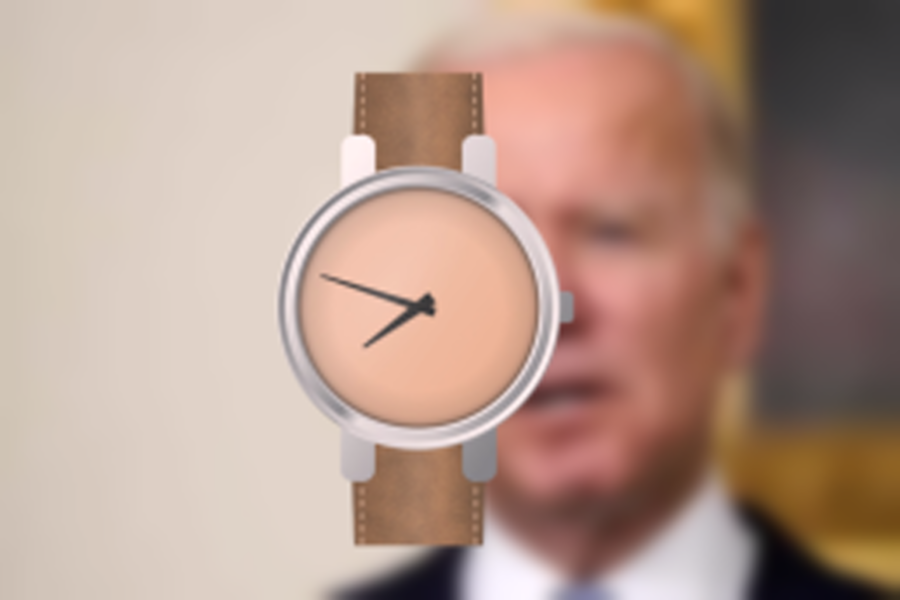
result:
7,48
